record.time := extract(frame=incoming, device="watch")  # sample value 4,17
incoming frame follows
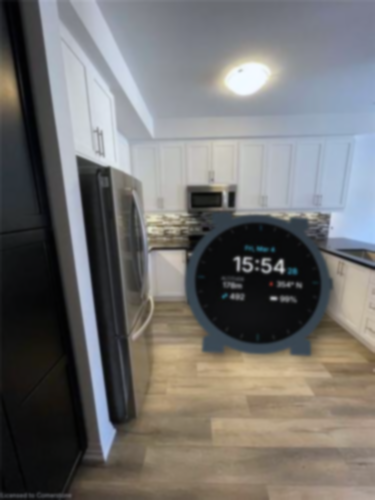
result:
15,54
